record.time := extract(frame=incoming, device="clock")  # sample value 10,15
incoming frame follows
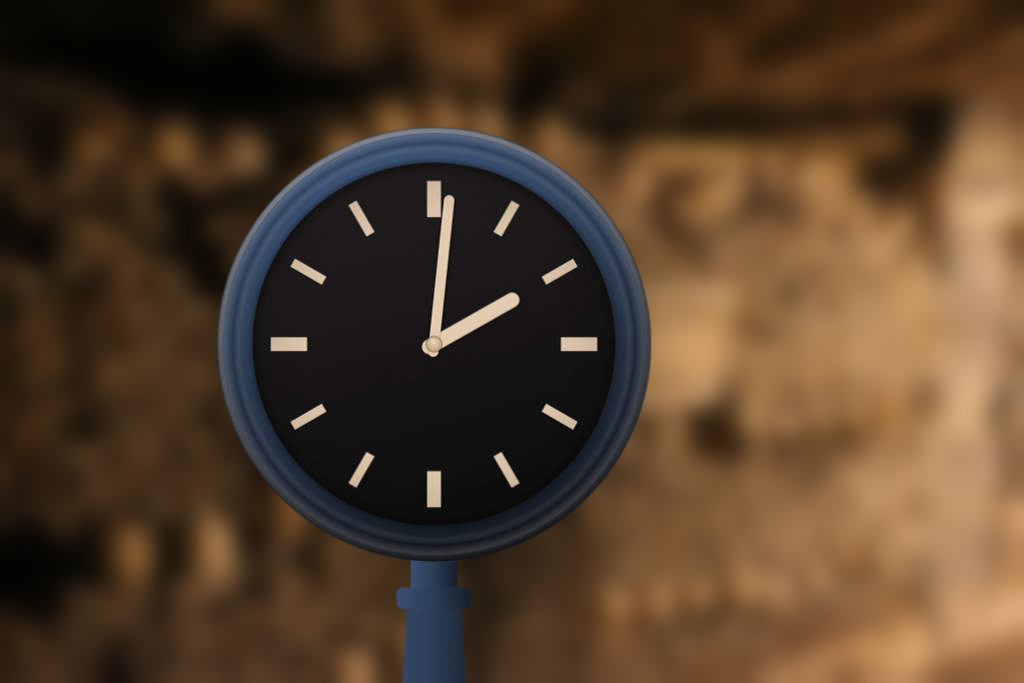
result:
2,01
